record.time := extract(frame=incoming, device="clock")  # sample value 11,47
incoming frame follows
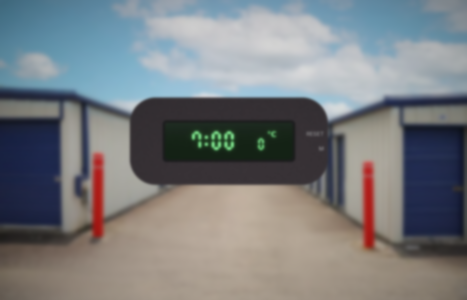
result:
7,00
